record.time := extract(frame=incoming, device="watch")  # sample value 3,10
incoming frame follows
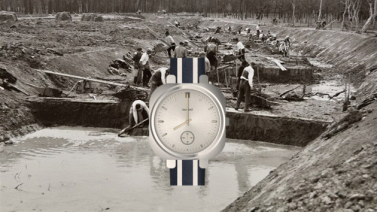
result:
8,00
